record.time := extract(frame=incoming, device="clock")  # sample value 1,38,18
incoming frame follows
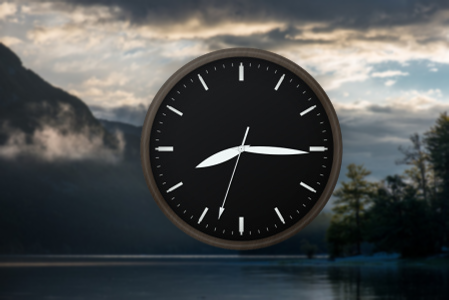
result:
8,15,33
